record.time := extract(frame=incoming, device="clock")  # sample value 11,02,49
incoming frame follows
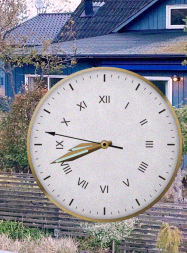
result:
8,41,47
